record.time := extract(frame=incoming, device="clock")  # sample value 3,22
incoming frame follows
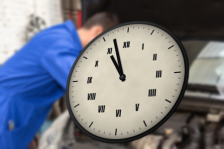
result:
10,57
